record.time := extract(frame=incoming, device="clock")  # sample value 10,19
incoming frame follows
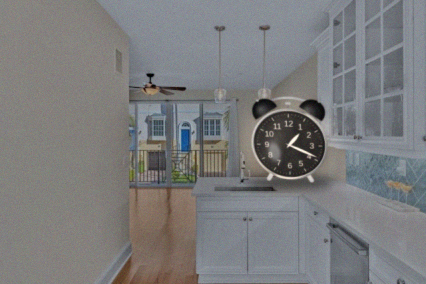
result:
1,19
